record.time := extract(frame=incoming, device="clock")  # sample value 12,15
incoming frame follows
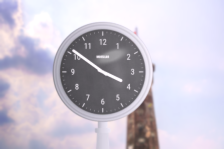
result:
3,51
